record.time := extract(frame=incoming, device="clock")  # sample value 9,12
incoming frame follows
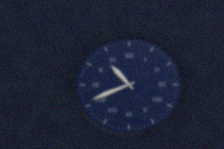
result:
10,41
